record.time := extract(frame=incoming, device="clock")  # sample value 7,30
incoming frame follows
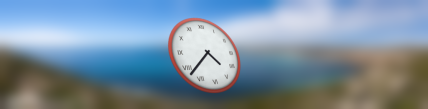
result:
4,38
